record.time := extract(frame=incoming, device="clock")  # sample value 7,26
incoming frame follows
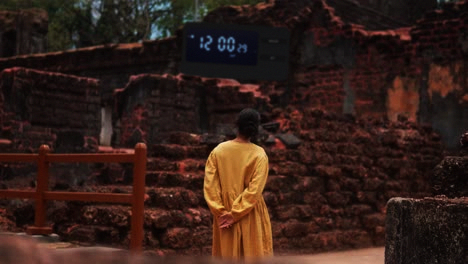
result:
12,00
